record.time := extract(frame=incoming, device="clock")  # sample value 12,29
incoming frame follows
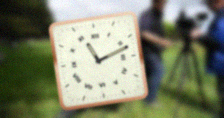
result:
11,12
